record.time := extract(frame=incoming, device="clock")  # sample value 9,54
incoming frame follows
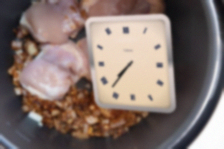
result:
7,37
